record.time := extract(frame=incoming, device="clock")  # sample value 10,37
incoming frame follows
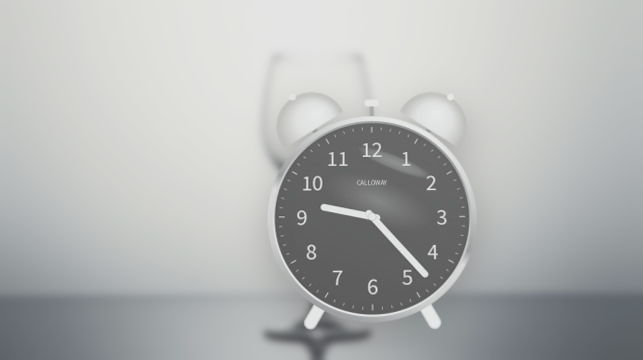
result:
9,23
